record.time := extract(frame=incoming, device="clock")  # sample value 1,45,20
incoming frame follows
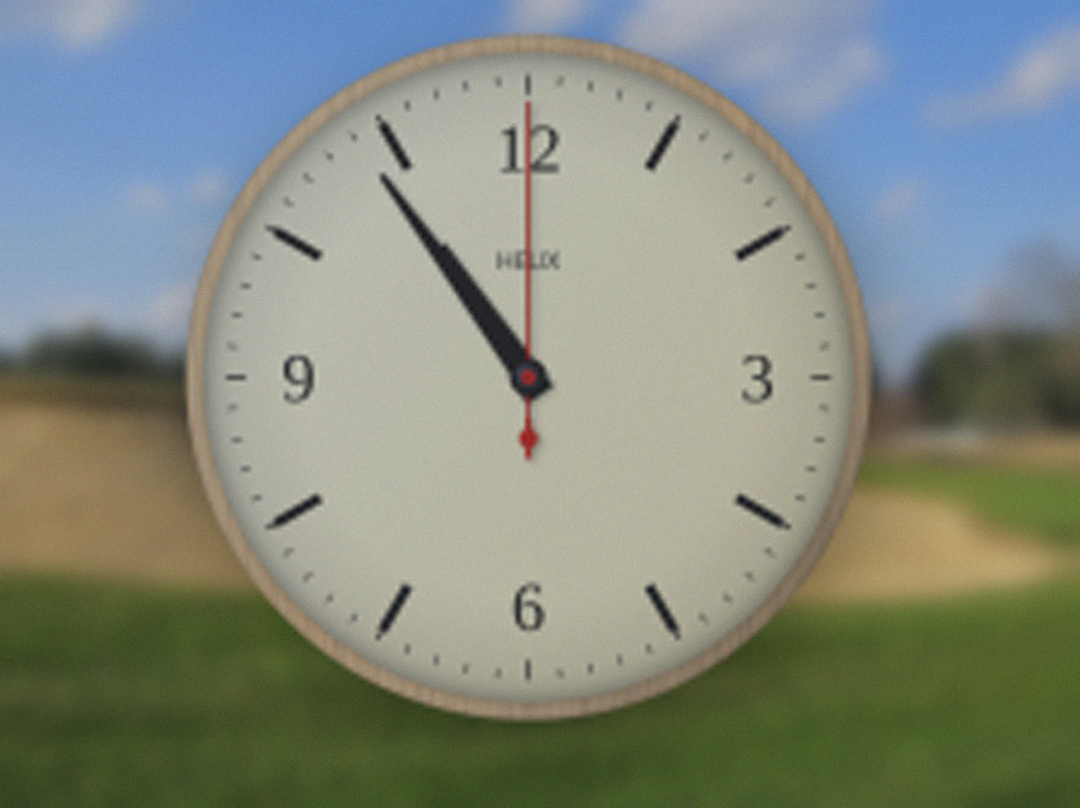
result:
10,54,00
